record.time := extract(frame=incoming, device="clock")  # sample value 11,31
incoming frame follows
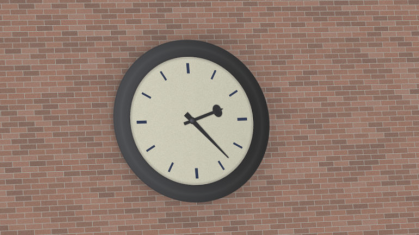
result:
2,23
